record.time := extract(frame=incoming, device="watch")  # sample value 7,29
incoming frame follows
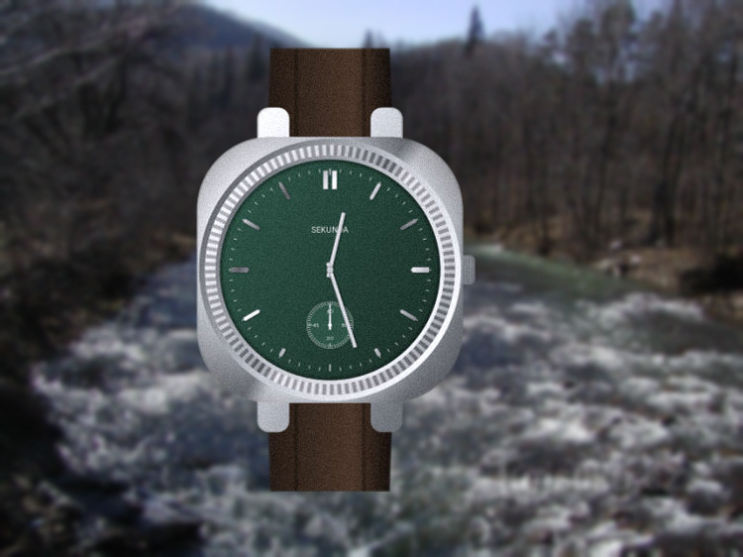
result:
12,27
